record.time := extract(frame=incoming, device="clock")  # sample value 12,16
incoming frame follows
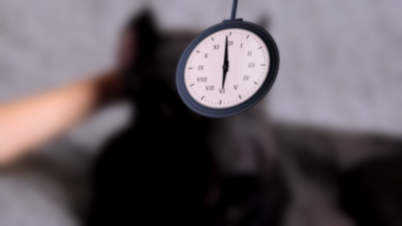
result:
5,59
